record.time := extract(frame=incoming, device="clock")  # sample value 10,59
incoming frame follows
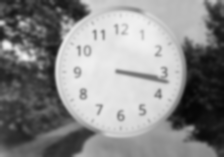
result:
3,17
